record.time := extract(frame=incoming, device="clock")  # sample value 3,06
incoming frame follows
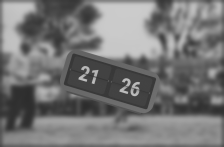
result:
21,26
